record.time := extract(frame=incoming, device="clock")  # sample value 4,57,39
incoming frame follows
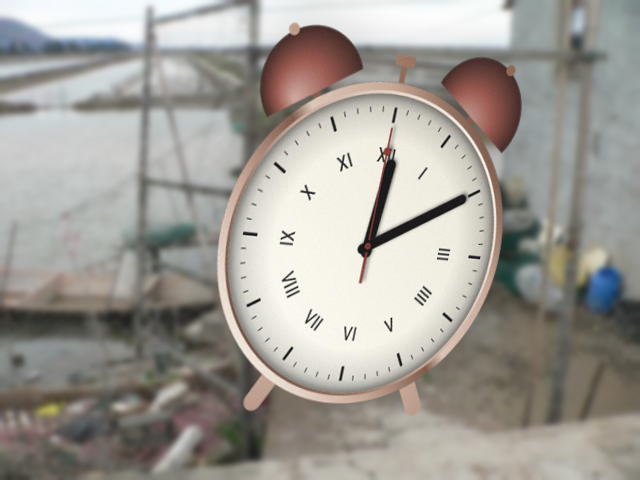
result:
12,10,00
